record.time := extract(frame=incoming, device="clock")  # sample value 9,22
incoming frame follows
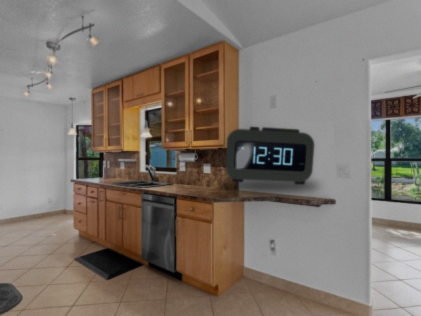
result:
12,30
